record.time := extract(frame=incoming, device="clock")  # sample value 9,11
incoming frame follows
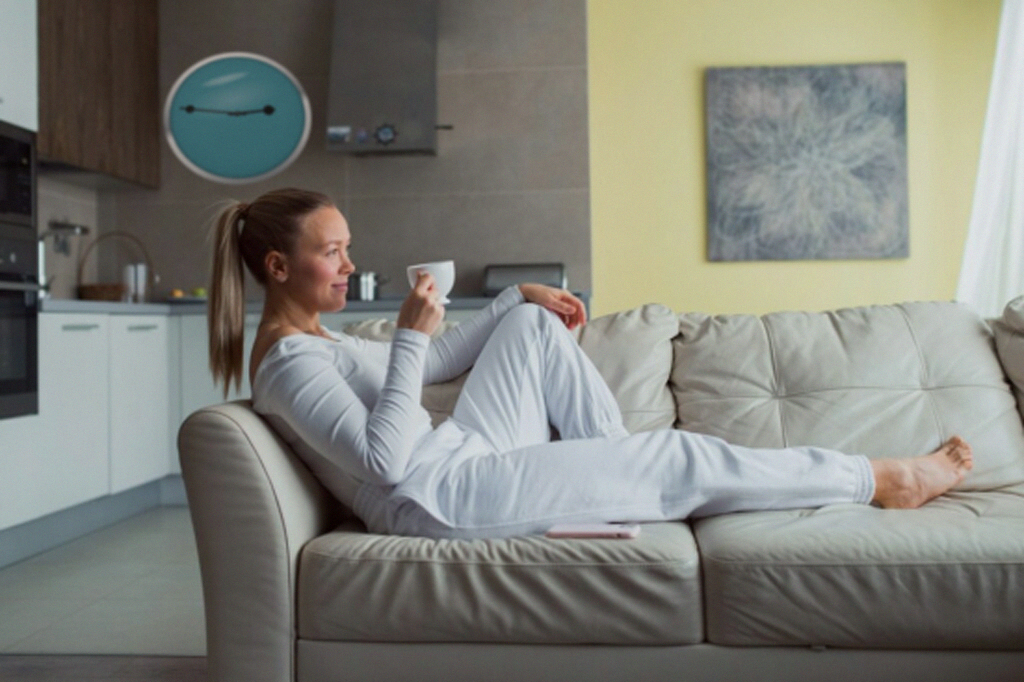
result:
2,46
